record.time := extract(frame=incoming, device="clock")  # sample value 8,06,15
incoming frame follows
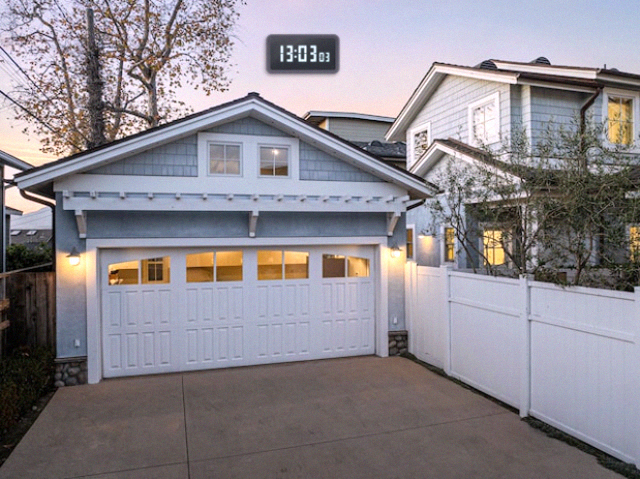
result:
13,03,03
